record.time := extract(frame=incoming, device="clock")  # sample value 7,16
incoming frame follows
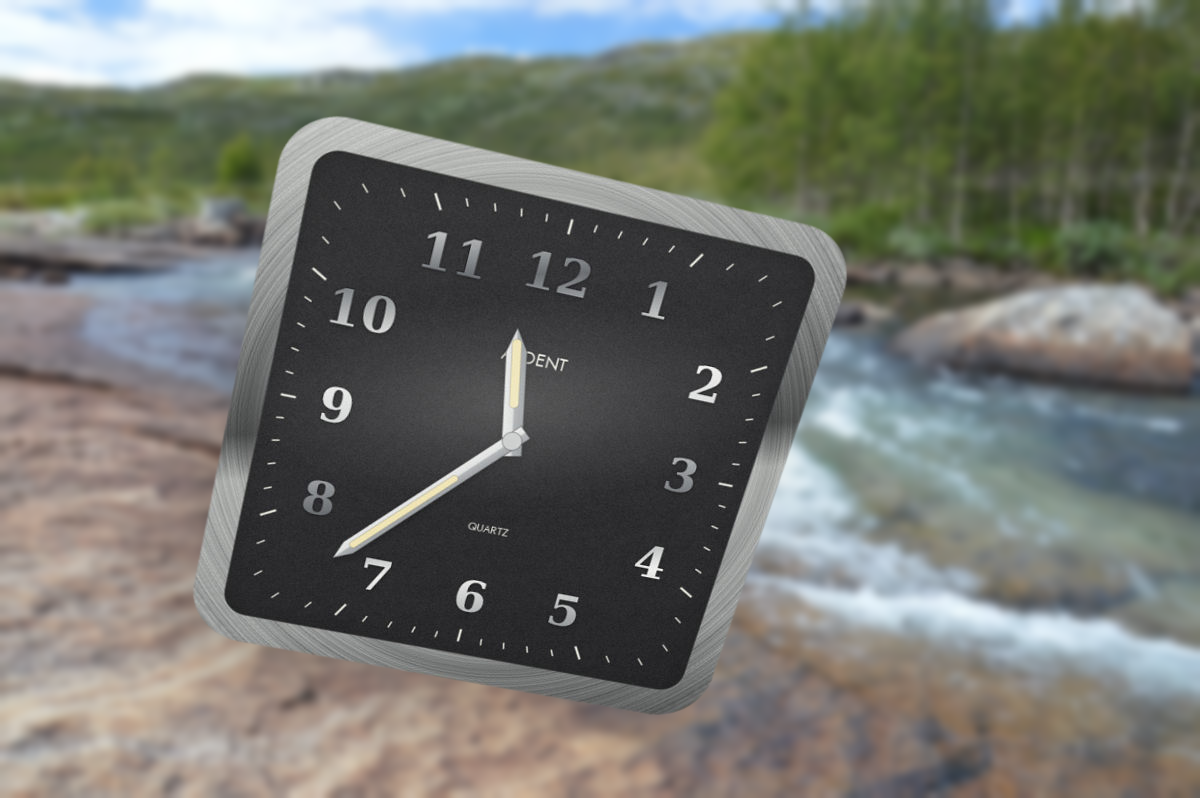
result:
11,37
